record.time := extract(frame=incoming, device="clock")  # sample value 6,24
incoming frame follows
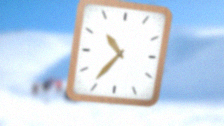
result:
10,36
